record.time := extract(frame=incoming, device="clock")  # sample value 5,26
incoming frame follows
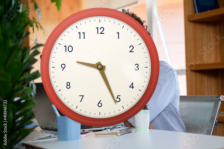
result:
9,26
